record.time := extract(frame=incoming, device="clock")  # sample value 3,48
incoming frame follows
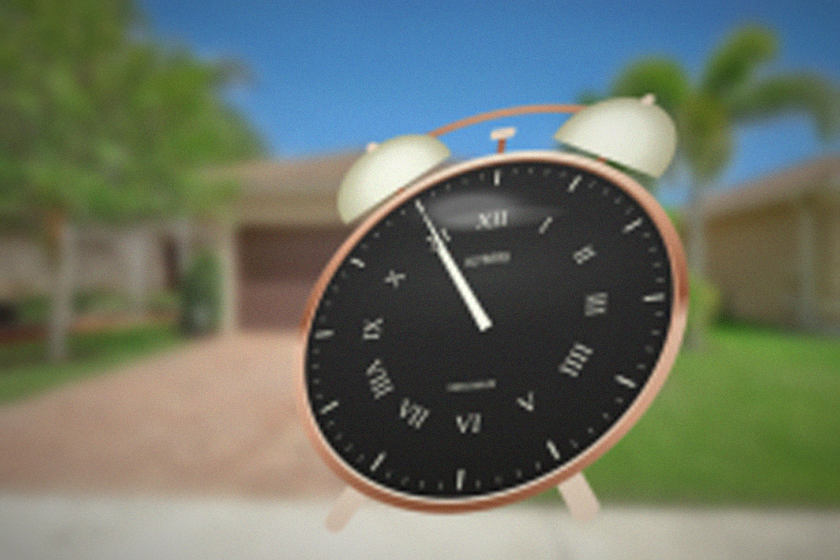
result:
10,55
